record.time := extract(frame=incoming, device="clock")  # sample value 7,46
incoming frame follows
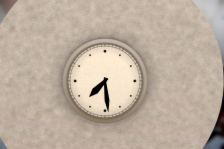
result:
7,29
